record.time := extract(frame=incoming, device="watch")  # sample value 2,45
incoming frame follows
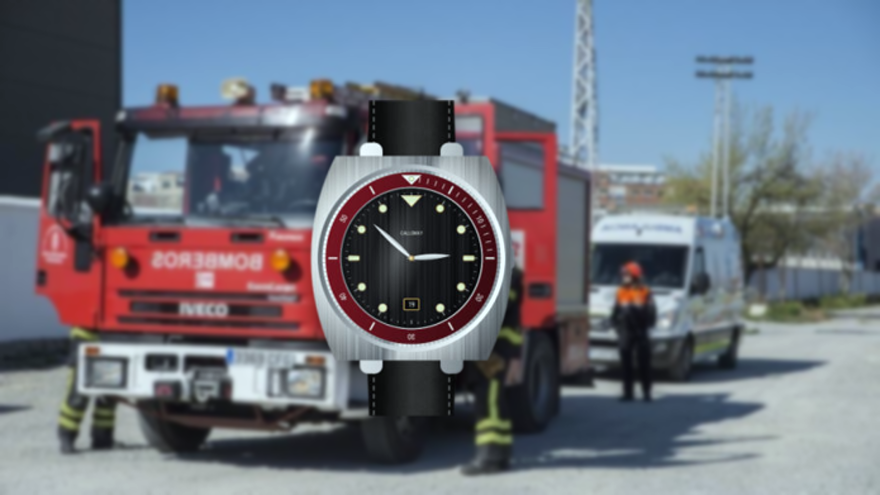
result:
2,52
